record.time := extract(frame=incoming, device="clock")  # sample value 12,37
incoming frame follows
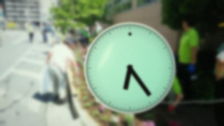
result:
6,24
